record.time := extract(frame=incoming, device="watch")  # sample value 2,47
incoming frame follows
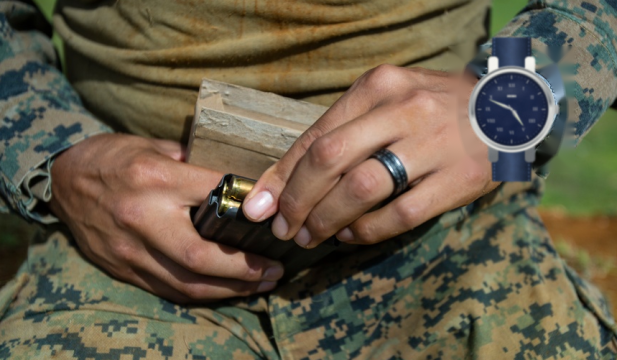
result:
4,49
